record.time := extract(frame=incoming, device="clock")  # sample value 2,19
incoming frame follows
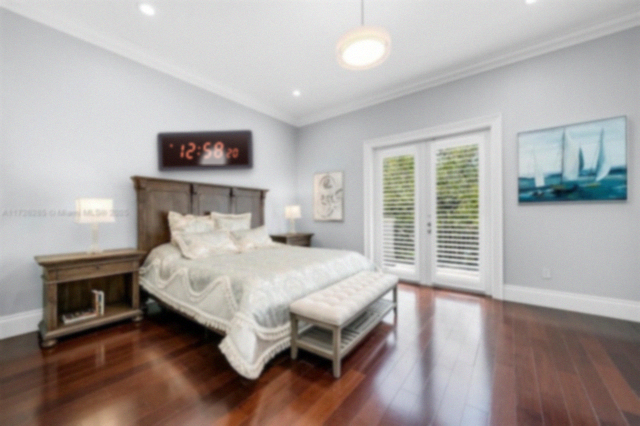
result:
12,58
